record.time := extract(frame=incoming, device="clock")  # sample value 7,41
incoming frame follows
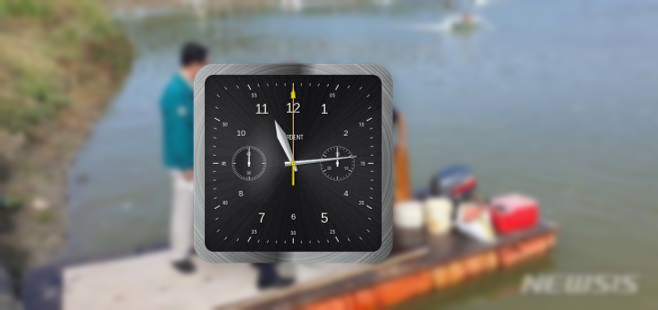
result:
11,14
